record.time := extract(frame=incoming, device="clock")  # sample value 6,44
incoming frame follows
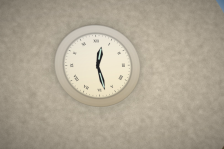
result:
12,28
